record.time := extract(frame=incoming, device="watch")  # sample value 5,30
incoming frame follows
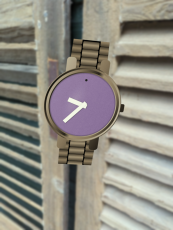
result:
9,37
